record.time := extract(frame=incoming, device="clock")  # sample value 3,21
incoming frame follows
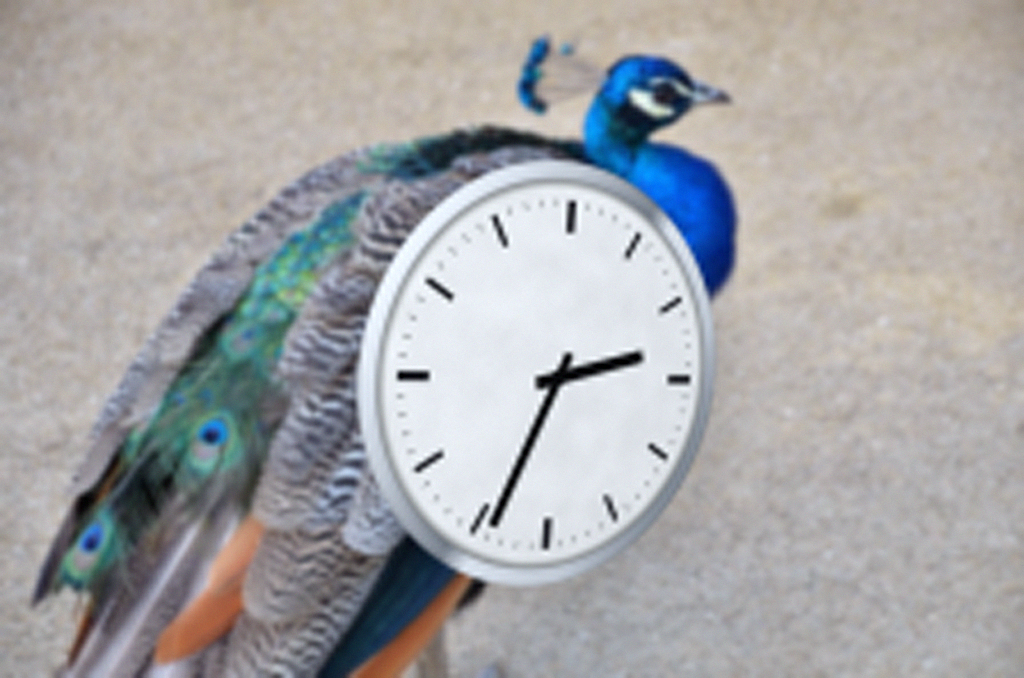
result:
2,34
